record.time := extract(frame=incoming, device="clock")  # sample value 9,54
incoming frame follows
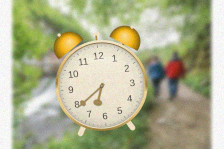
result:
6,39
